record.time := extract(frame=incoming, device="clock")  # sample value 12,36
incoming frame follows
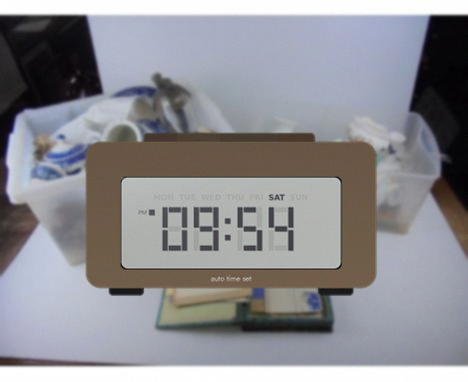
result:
9,54
